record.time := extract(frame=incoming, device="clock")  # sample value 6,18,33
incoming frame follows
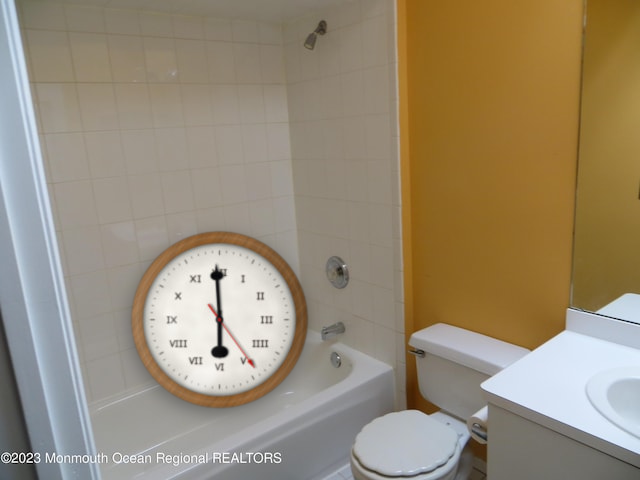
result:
5,59,24
